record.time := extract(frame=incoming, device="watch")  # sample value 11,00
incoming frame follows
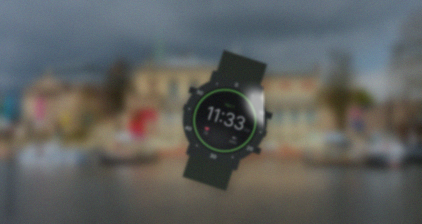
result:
11,33
